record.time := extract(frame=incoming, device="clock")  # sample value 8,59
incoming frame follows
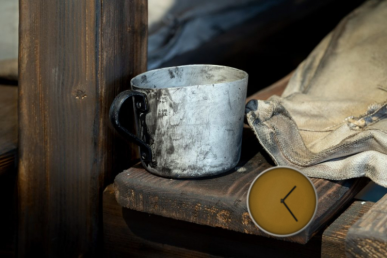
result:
1,24
